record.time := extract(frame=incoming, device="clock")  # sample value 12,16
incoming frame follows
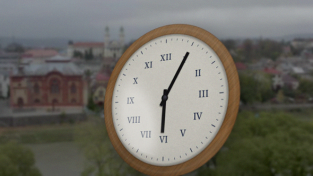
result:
6,05
